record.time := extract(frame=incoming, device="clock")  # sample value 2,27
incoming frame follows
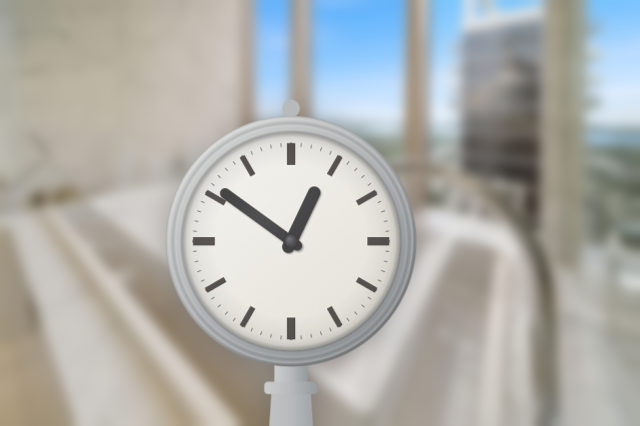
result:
12,51
